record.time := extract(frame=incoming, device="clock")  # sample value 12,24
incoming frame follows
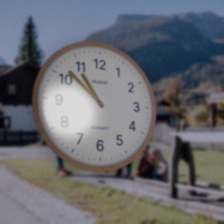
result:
10,52
